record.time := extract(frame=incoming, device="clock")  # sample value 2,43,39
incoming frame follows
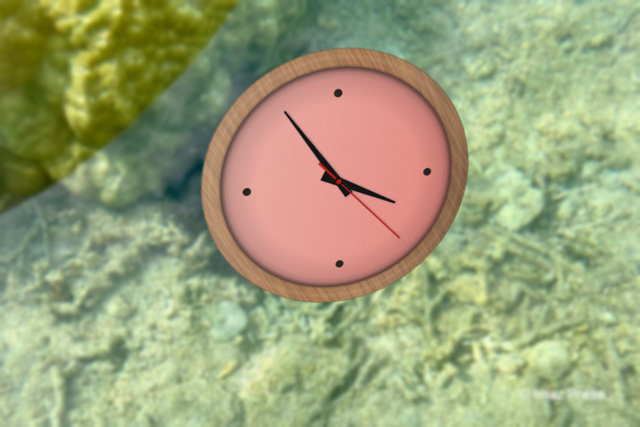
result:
3,54,23
